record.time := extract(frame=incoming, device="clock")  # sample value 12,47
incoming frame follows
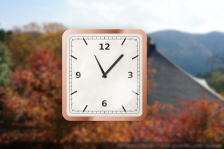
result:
11,07
